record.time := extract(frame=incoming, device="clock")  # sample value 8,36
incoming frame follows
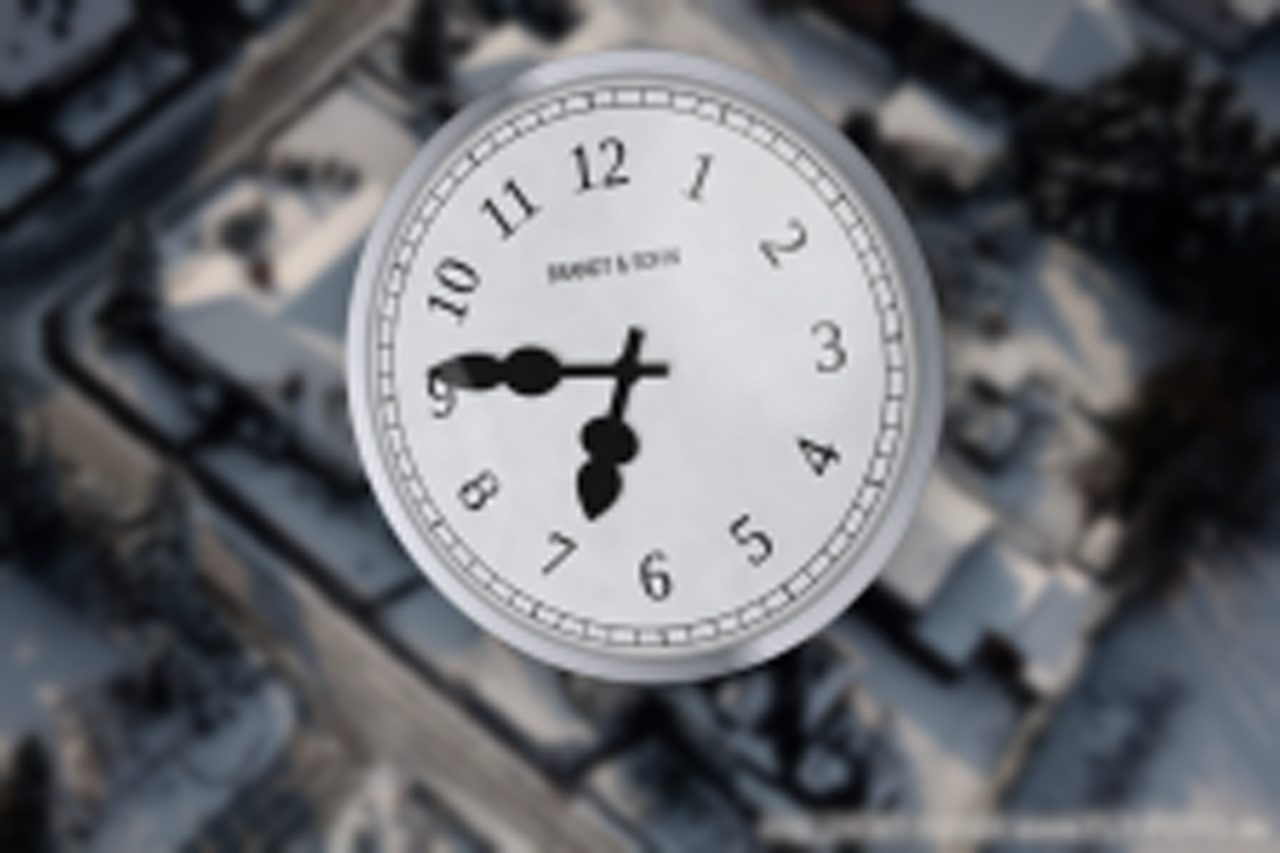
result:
6,46
